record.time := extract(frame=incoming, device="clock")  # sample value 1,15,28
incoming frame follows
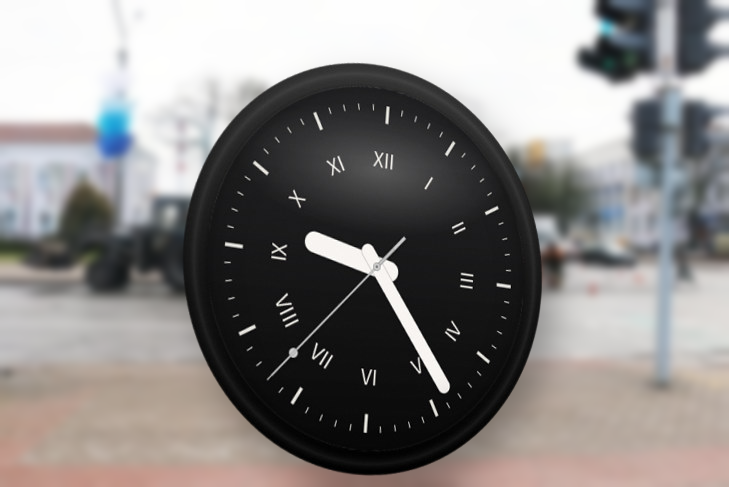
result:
9,23,37
